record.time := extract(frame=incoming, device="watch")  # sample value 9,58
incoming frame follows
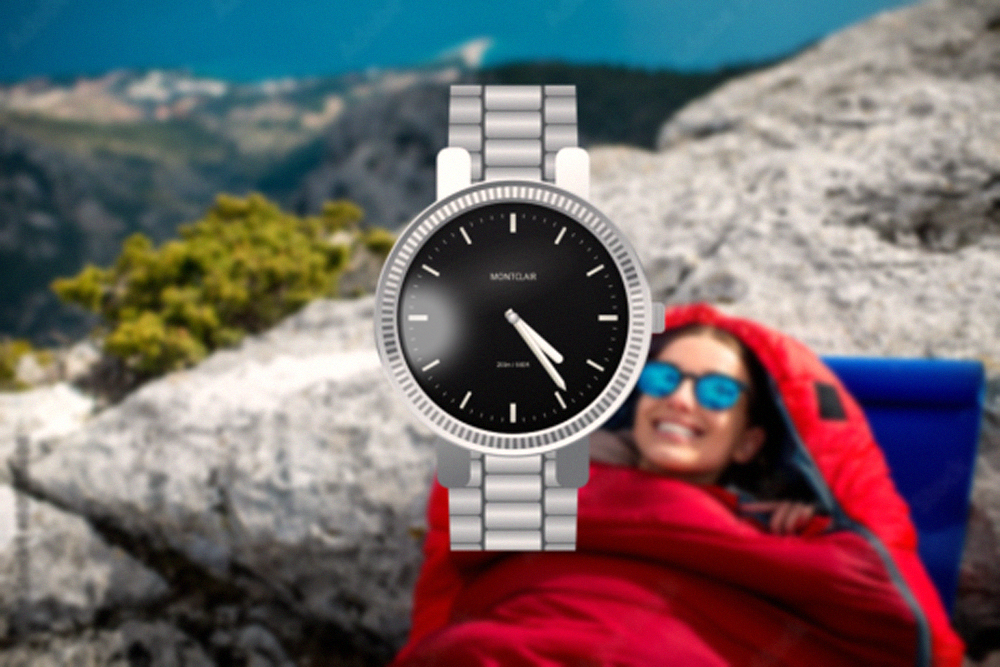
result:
4,24
